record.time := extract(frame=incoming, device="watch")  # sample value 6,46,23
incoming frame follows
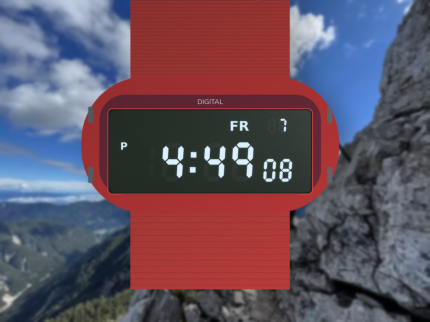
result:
4,49,08
